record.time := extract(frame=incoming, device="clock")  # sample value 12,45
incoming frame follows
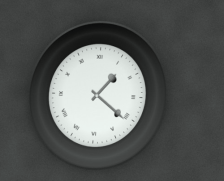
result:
1,21
